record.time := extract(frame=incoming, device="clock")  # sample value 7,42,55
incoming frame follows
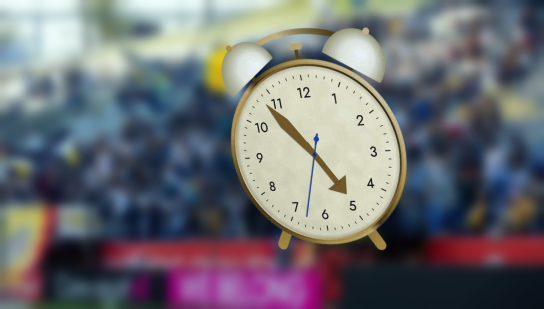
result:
4,53,33
